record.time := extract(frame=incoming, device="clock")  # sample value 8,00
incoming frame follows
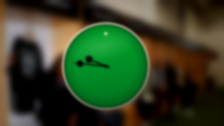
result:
9,46
